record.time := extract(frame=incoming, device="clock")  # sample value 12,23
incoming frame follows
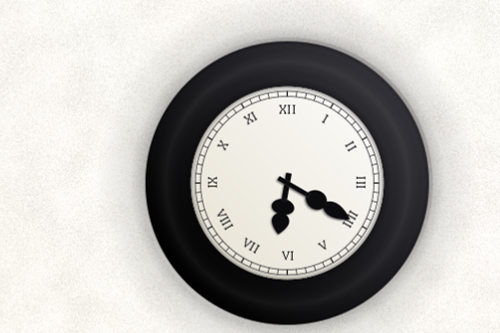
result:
6,20
